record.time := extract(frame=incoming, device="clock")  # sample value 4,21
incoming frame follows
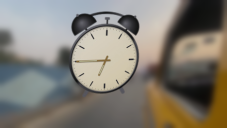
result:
6,45
